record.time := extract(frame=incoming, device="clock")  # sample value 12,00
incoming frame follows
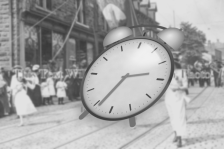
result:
2,34
